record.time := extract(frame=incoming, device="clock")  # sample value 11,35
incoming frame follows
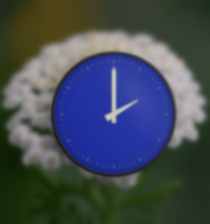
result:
2,00
